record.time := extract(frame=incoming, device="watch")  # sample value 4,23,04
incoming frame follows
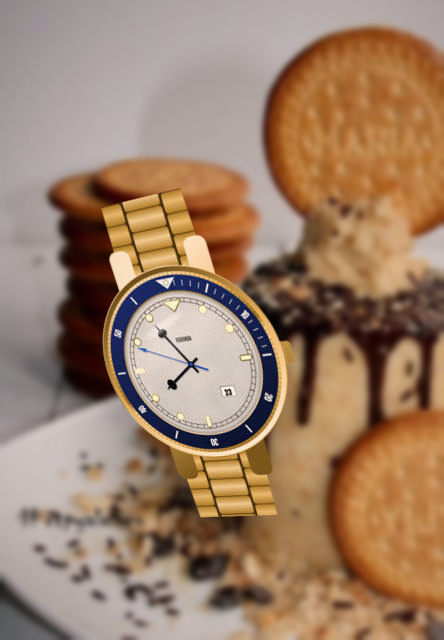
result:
7,54,49
